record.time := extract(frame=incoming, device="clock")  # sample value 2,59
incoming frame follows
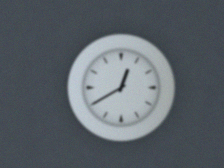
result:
12,40
